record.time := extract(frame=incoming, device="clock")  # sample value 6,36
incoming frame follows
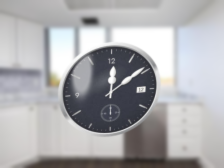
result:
12,09
